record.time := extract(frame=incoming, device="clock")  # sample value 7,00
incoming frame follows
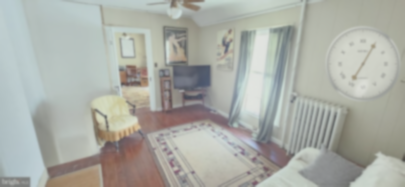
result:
7,05
